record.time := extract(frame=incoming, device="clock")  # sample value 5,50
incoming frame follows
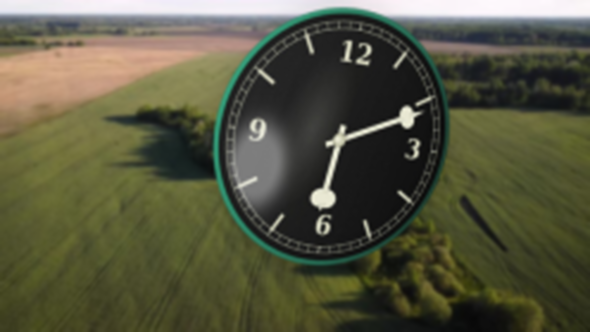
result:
6,11
